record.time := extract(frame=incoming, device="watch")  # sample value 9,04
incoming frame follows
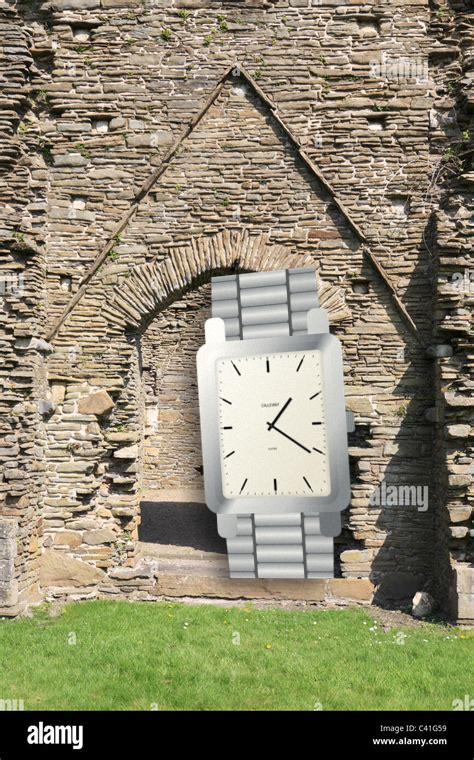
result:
1,21
